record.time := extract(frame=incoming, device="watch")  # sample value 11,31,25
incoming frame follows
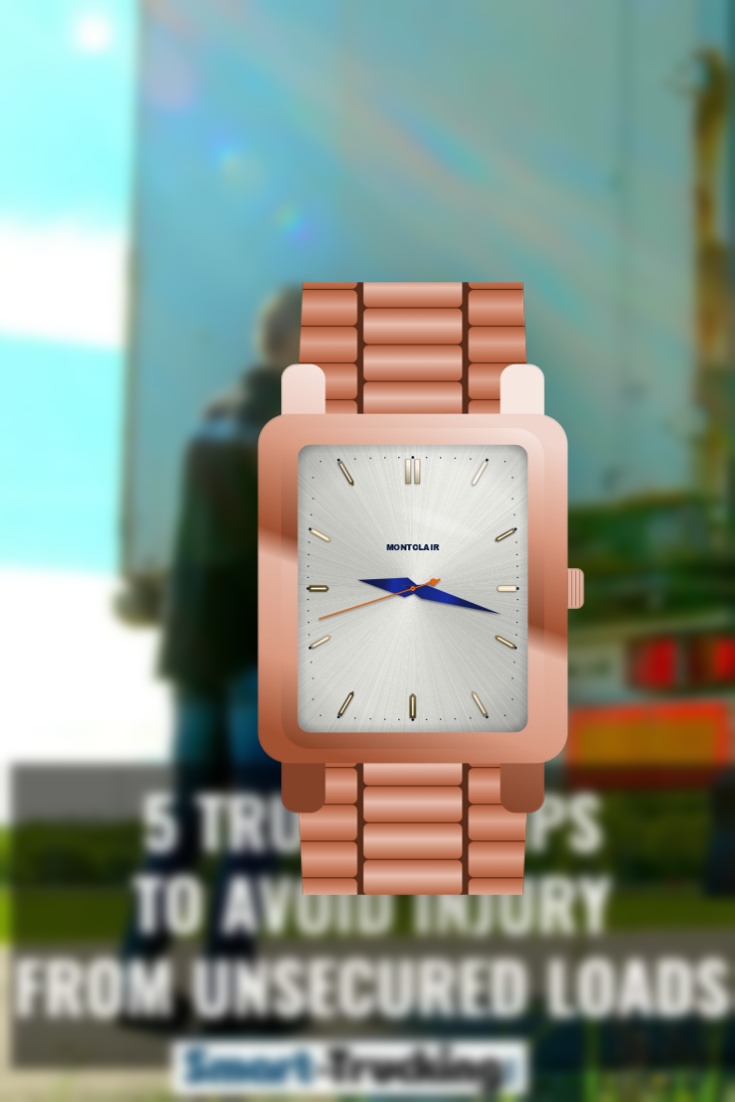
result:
9,17,42
